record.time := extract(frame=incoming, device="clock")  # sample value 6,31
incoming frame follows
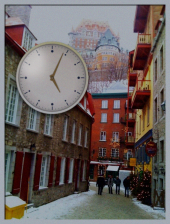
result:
5,04
